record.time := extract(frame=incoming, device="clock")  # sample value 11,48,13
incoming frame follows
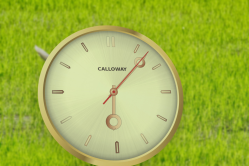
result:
6,07,07
